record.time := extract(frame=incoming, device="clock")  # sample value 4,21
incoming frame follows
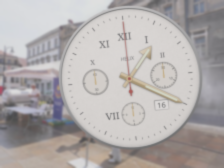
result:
1,20
